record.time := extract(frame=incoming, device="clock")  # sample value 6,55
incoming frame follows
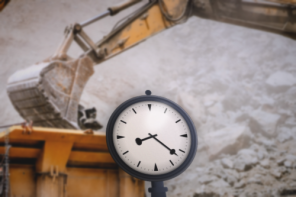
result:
8,22
